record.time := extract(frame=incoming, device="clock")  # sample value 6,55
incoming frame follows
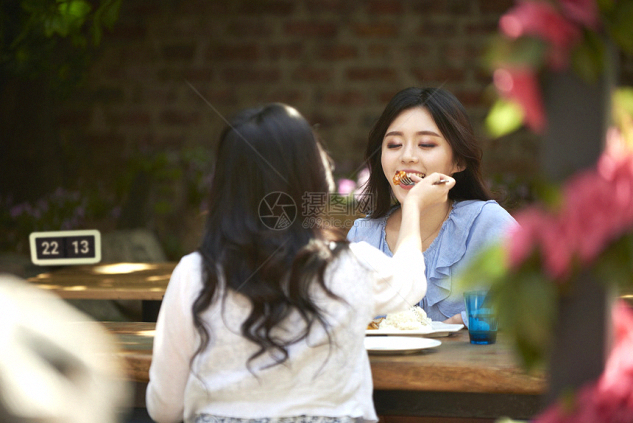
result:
22,13
